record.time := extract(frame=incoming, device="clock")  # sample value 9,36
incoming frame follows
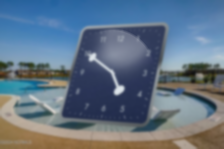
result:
4,50
